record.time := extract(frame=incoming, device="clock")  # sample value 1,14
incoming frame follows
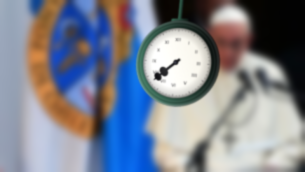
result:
7,38
